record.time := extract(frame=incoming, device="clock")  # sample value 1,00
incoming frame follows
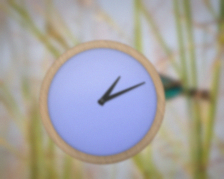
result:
1,11
